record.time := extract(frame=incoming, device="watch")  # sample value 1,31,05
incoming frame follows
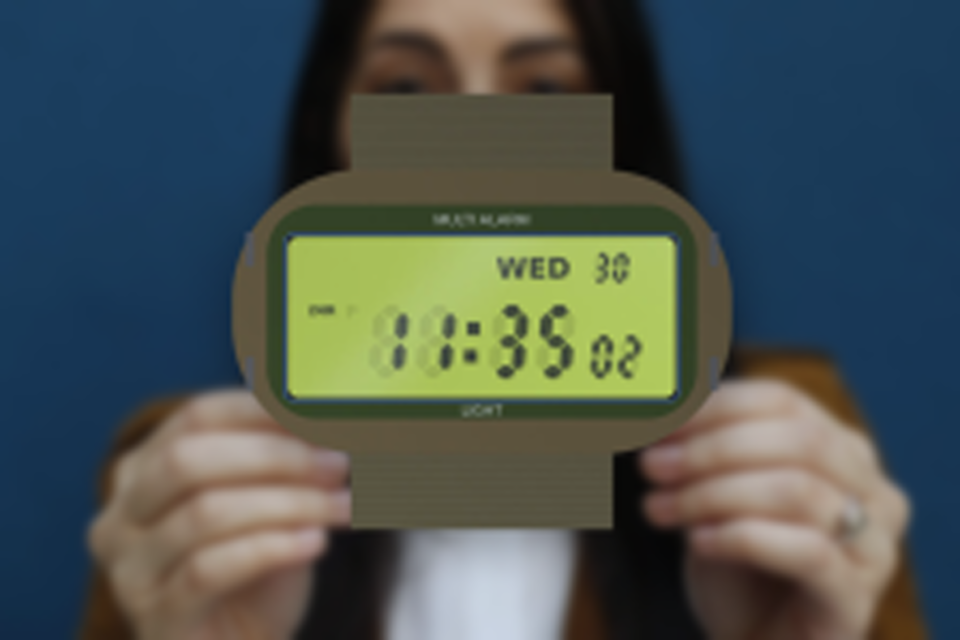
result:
11,35,02
